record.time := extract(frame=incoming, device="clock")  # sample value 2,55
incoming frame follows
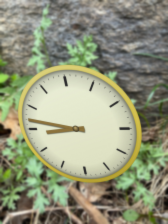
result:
8,47
